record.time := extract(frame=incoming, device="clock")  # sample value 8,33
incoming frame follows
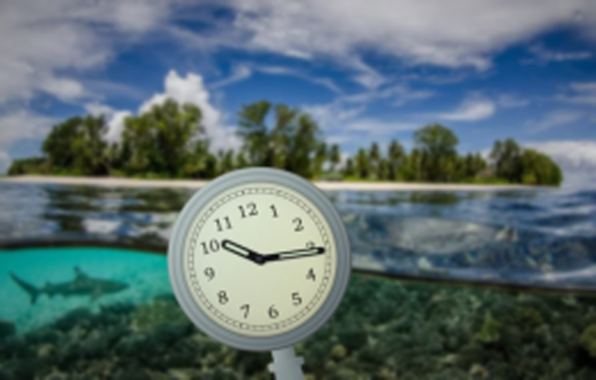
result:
10,16
